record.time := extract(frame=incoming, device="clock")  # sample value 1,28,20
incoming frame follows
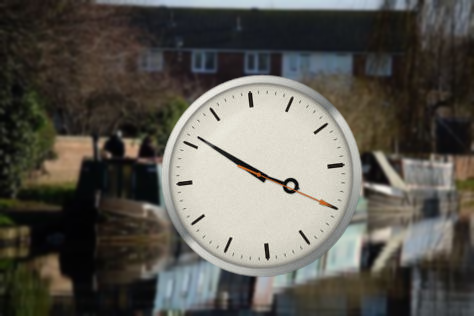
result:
3,51,20
